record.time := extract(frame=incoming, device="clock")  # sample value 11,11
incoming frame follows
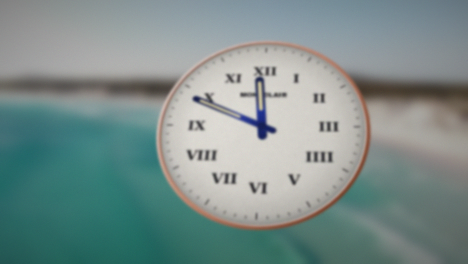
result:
11,49
